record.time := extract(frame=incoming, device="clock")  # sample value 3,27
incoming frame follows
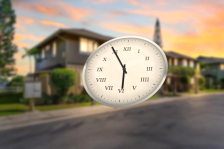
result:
5,55
